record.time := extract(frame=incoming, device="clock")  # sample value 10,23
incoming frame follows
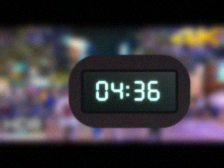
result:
4,36
